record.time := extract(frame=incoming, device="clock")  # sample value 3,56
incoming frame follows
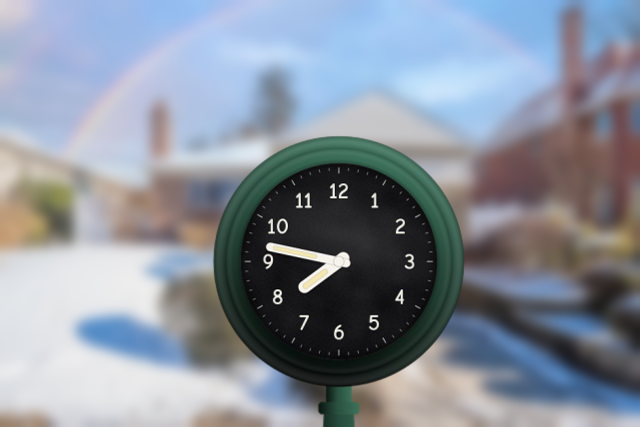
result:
7,47
